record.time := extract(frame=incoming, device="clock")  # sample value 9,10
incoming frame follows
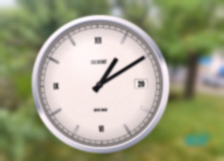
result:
1,10
